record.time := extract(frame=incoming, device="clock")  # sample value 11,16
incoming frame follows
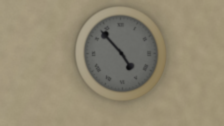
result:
4,53
